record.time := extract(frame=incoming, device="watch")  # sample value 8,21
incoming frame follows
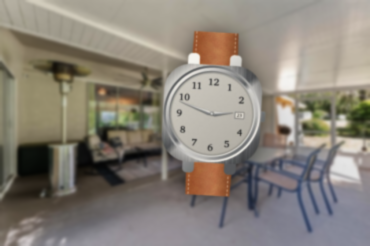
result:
2,48
